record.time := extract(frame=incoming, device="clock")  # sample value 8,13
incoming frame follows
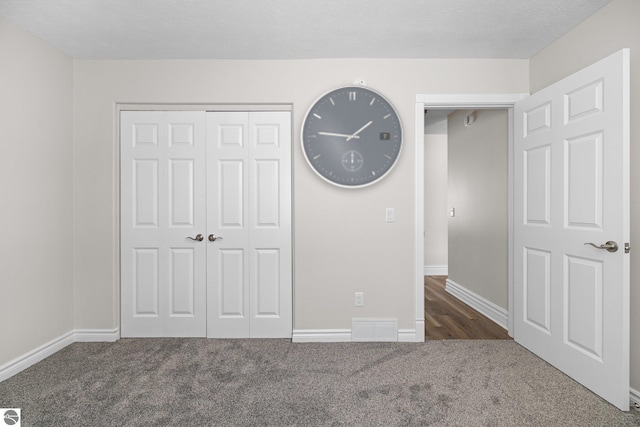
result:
1,46
